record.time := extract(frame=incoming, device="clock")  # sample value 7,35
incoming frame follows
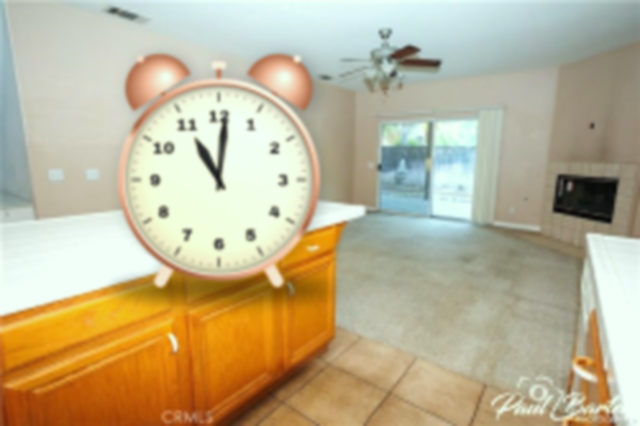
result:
11,01
